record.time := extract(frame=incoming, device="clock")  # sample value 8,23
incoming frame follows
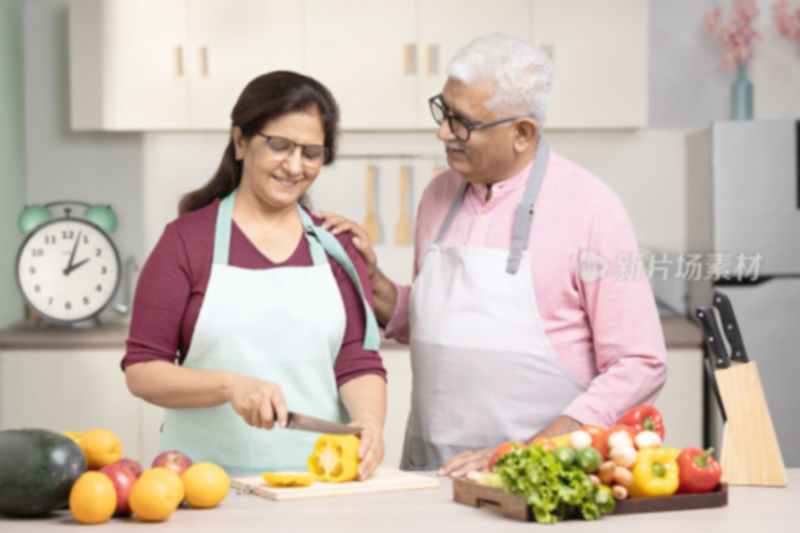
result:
2,03
